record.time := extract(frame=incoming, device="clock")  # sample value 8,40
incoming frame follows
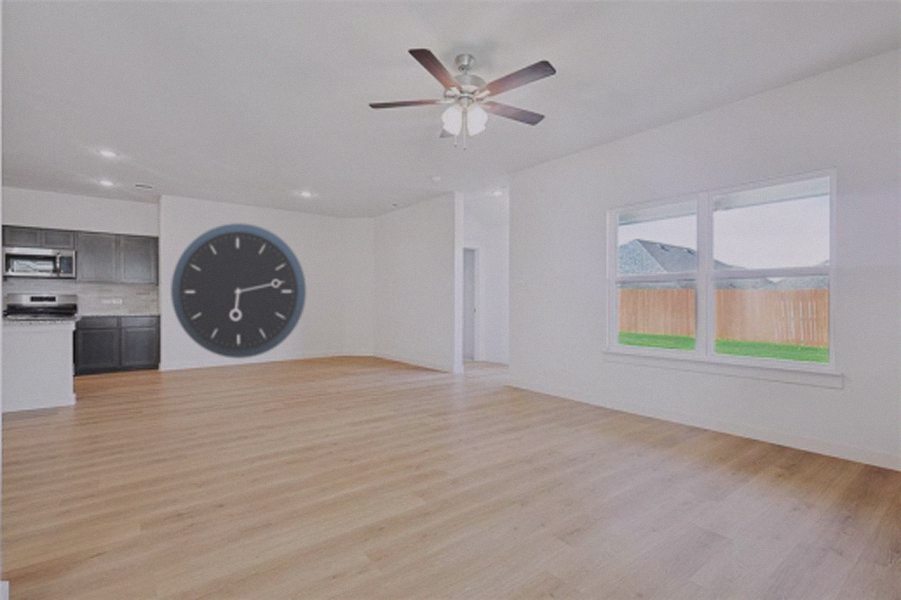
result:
6,13
